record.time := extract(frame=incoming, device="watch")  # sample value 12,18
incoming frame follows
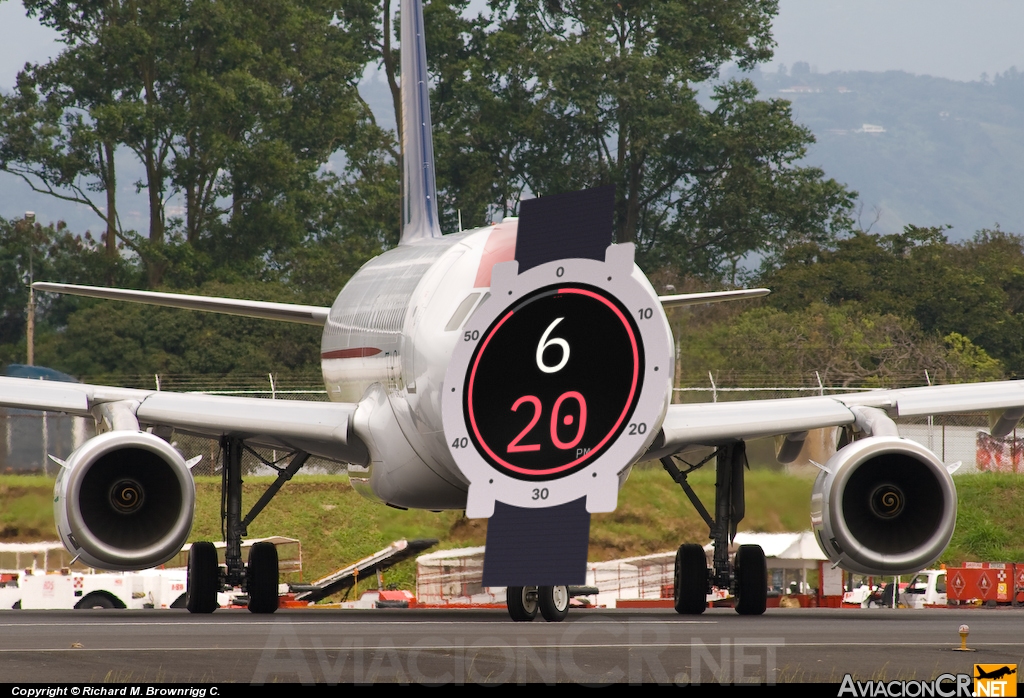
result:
6,20
